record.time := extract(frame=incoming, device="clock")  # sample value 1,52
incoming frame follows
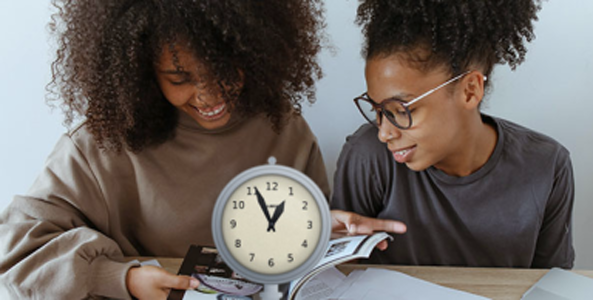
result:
12,56
